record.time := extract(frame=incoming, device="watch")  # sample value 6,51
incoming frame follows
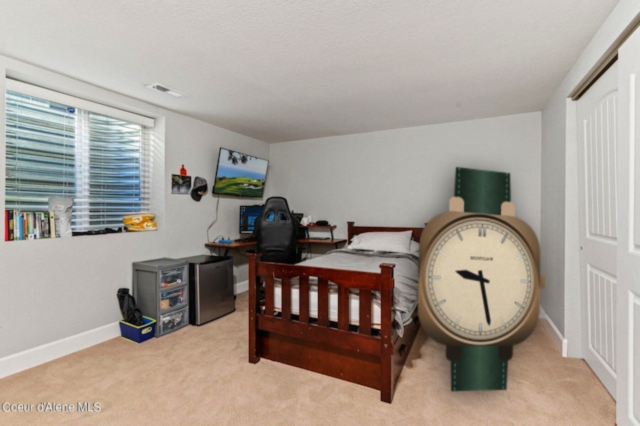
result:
9,28
